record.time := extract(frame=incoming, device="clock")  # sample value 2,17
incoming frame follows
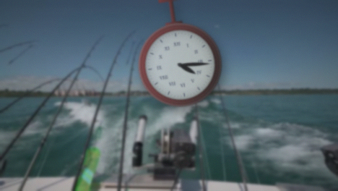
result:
4,16
